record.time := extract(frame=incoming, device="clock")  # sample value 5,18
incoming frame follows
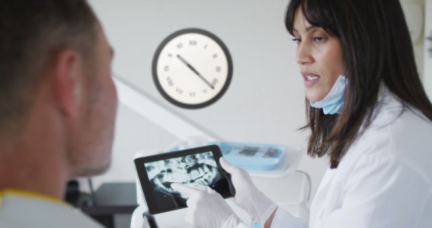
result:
10,22
